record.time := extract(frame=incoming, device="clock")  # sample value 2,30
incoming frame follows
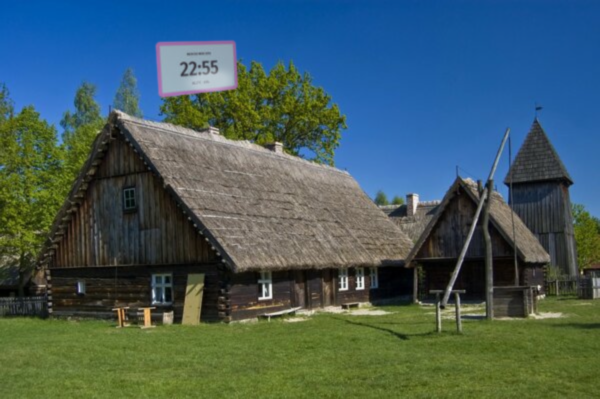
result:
22,55
